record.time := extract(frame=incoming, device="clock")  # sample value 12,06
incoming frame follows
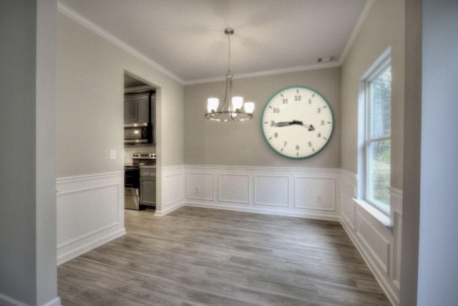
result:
3,44
